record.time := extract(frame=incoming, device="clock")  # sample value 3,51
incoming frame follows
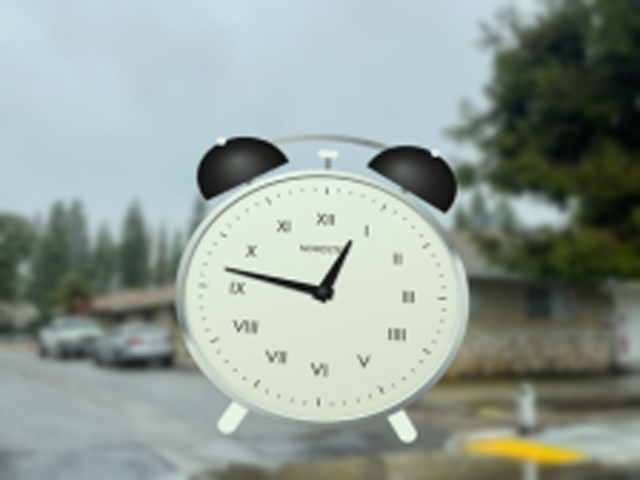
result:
12,47
